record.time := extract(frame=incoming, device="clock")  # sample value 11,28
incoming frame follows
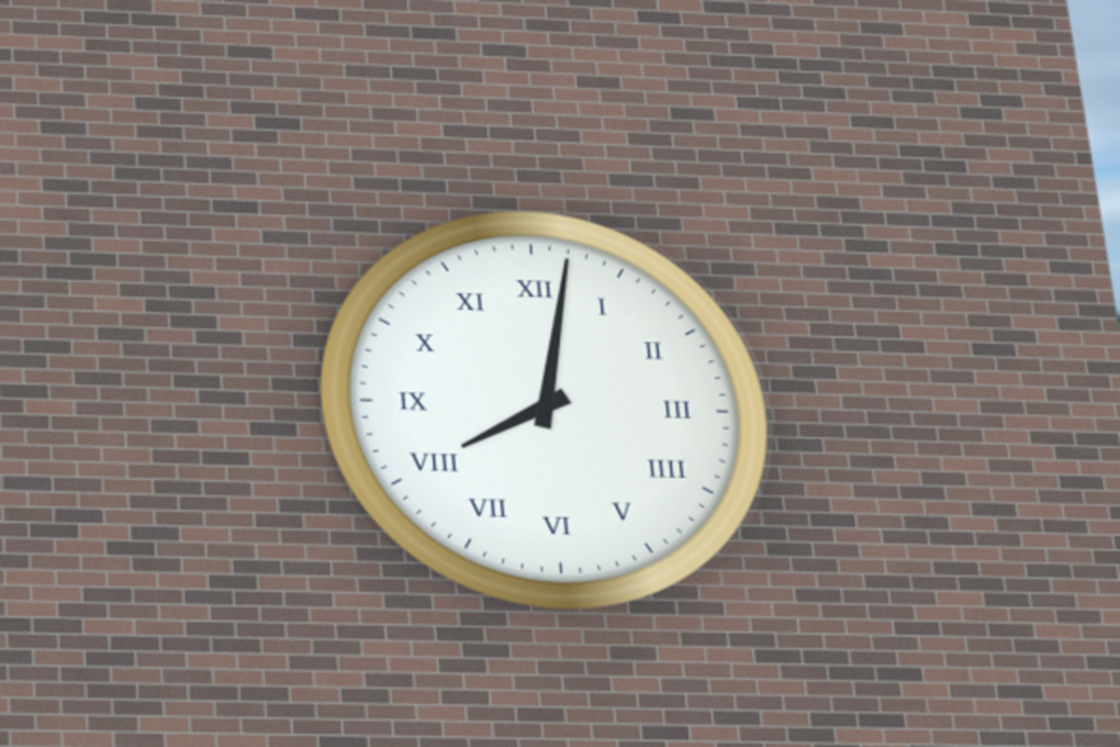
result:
8,02
